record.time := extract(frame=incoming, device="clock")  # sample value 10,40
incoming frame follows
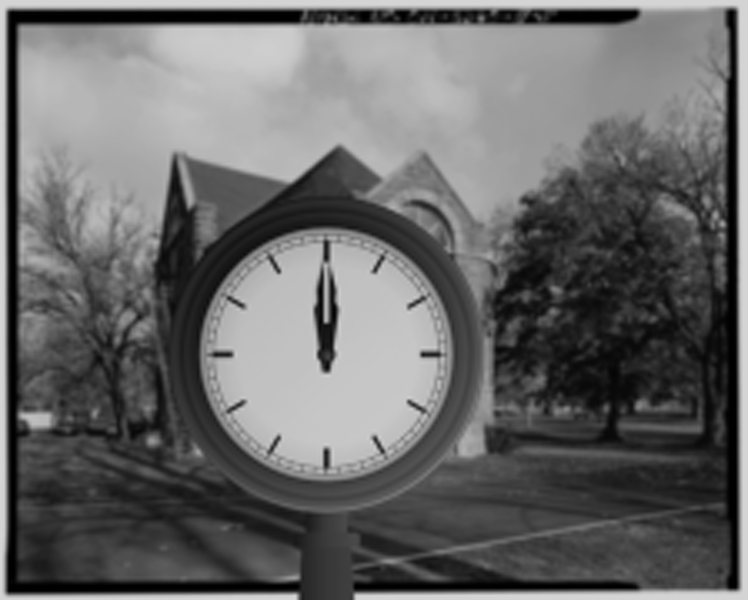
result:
12,00
